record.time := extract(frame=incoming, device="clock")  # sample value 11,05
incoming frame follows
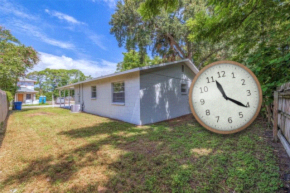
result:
11,21
